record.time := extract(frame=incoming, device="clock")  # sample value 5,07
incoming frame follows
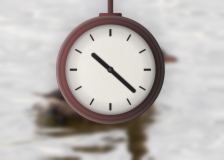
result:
10,22
